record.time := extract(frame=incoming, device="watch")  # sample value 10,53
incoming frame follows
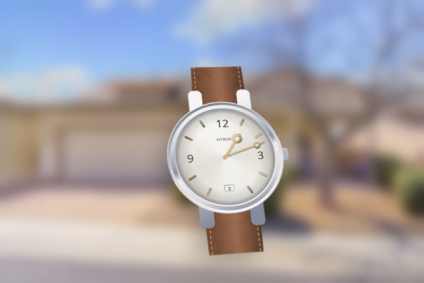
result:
1,12
